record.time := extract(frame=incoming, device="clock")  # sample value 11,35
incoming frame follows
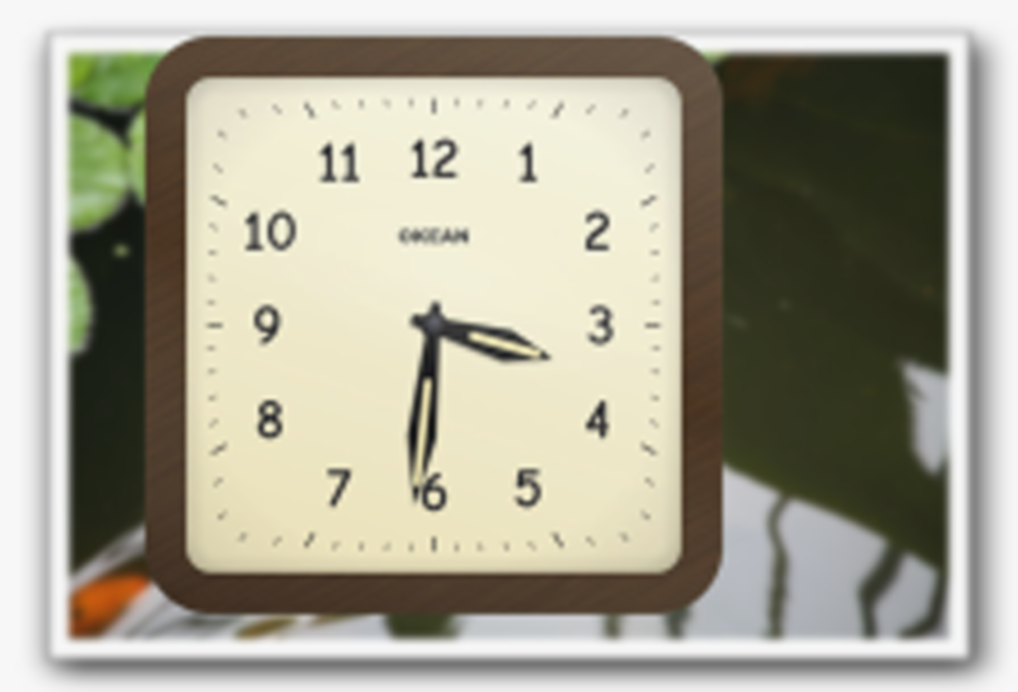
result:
3,31
